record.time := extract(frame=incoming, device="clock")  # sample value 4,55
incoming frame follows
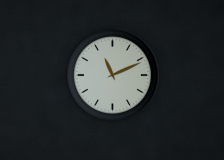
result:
11,11
